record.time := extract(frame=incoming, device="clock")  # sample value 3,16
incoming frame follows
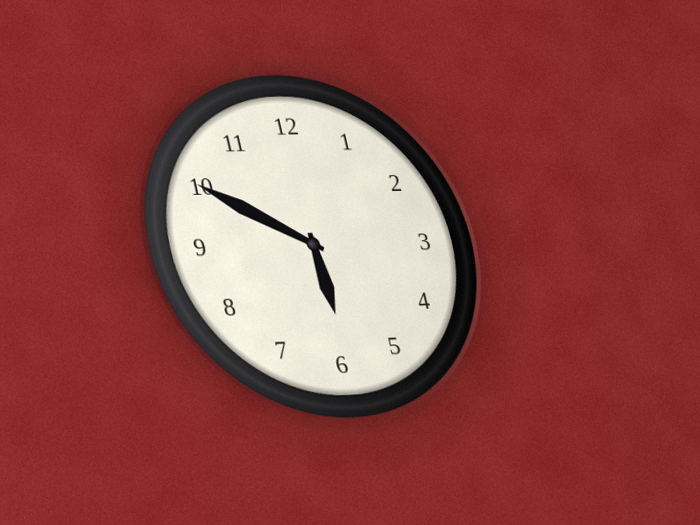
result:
5,50
